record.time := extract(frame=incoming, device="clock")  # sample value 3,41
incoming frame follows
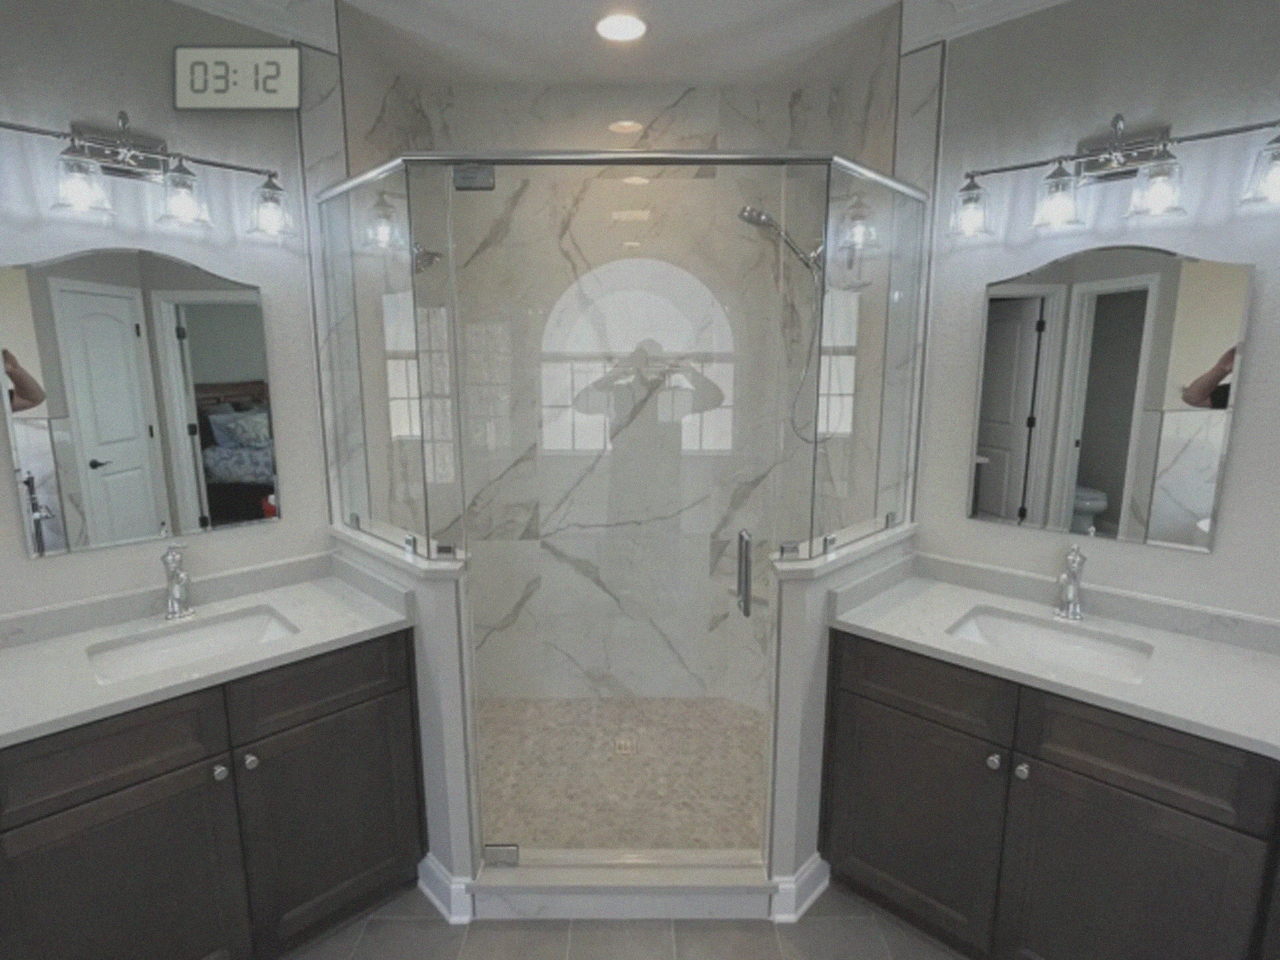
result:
3,12
